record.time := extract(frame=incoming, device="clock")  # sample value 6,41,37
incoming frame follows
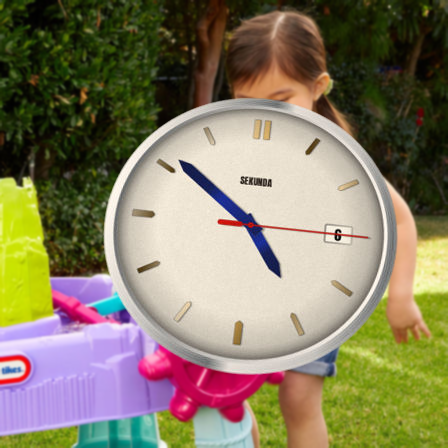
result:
4,51,15
